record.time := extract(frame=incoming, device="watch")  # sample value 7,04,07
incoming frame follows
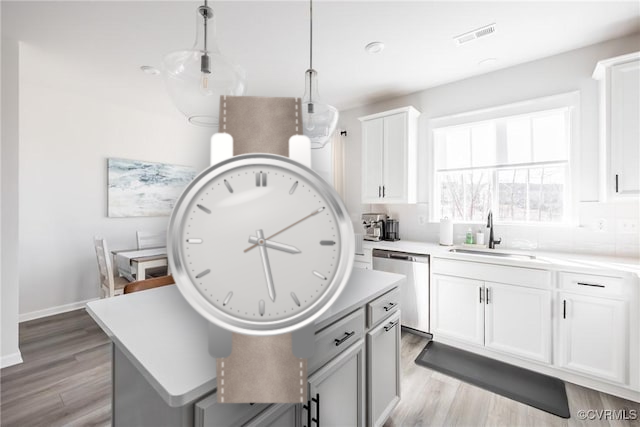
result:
3,28,10
